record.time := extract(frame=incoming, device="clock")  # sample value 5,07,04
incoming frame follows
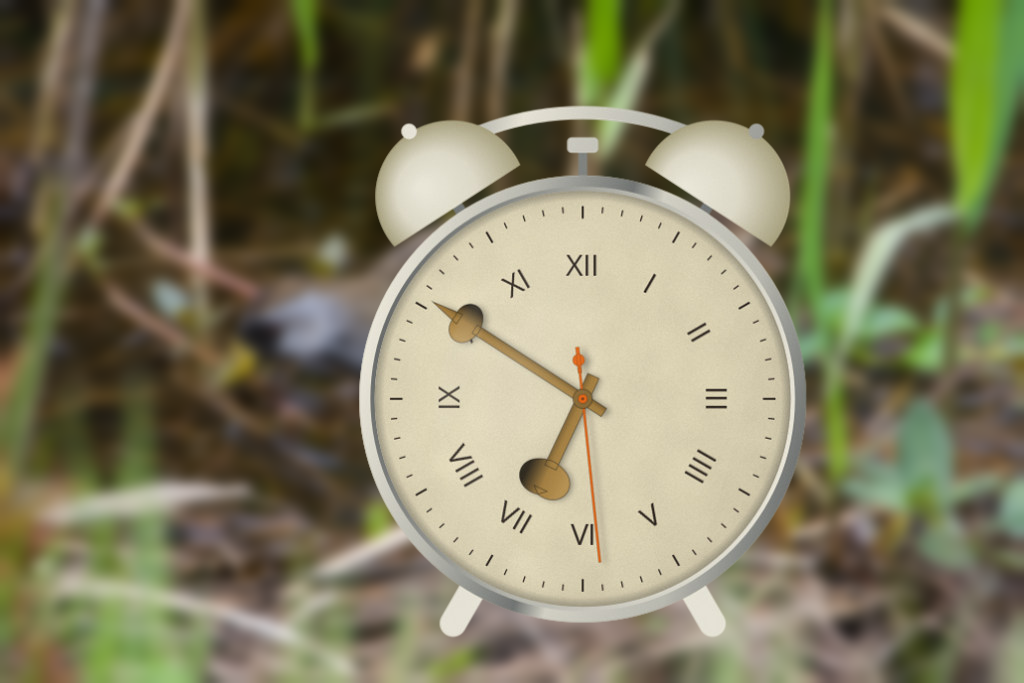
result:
6,50,29
